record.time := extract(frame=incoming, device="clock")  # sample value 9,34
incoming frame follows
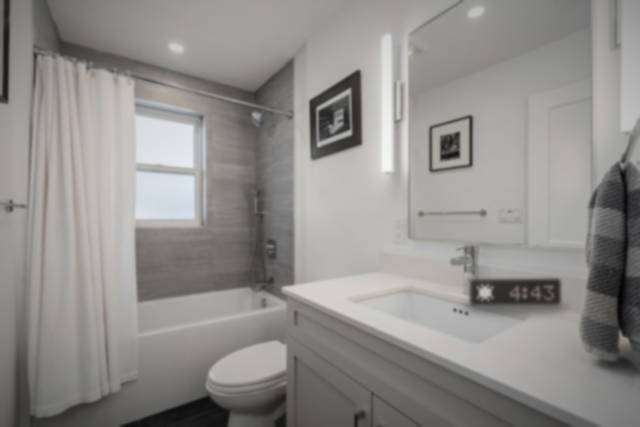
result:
4,43
